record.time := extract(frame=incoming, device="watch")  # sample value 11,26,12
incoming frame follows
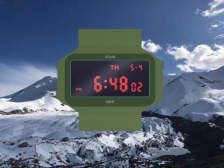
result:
6,48,02
